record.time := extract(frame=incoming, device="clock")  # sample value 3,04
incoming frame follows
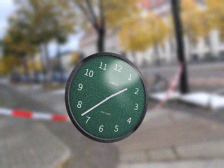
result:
1,37
